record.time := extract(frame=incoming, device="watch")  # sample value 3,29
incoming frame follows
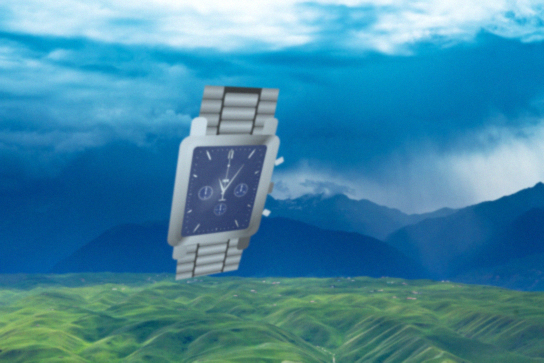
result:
11,05
